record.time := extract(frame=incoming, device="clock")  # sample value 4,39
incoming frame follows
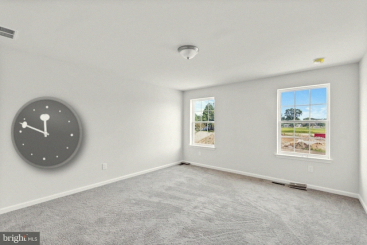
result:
11,48
